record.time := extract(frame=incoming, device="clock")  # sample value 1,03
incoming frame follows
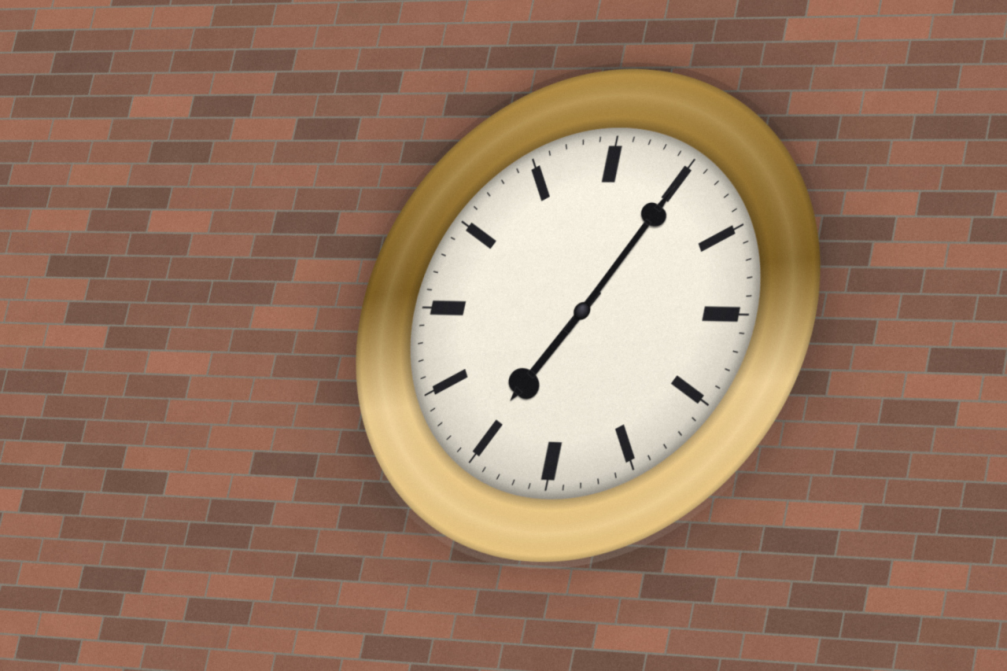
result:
7,05
